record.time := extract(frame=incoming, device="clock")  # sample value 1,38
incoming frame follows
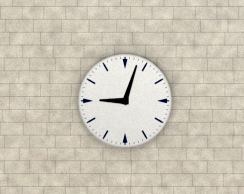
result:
9,03
